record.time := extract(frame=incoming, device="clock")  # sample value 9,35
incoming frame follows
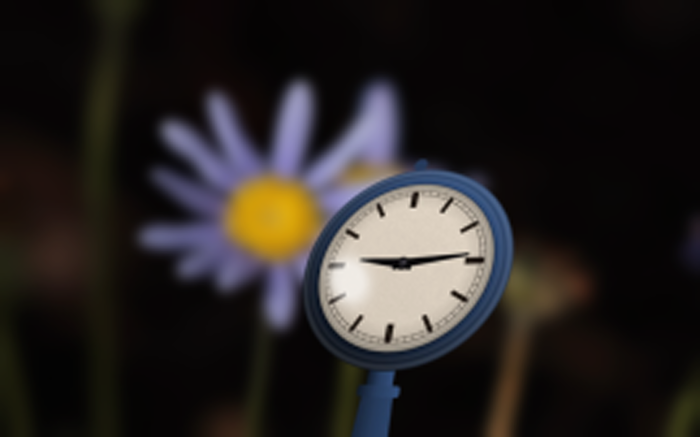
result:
9,14
